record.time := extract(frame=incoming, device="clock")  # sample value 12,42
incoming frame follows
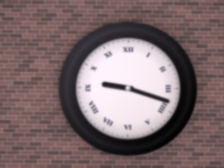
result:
9,18
